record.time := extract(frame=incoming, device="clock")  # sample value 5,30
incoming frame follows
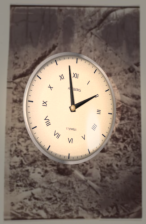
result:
1,58
